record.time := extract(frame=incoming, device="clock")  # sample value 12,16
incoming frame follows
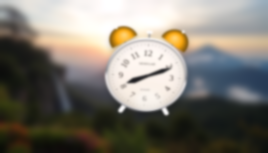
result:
8,11
